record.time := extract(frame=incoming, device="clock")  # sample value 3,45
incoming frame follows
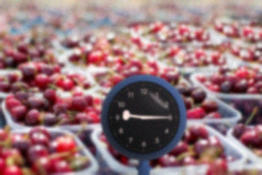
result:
9,15
